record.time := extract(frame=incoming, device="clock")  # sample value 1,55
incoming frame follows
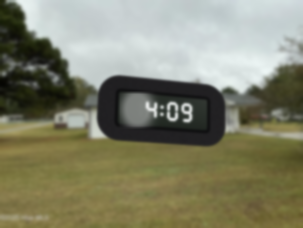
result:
4,09
